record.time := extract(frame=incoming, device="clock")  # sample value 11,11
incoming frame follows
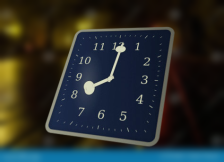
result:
8,01
